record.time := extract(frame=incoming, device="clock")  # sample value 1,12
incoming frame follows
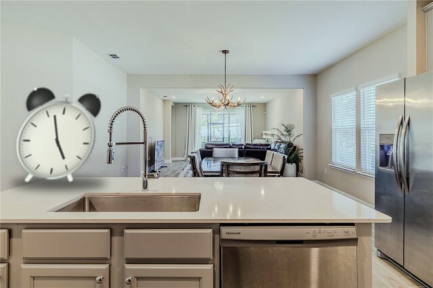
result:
4,57
